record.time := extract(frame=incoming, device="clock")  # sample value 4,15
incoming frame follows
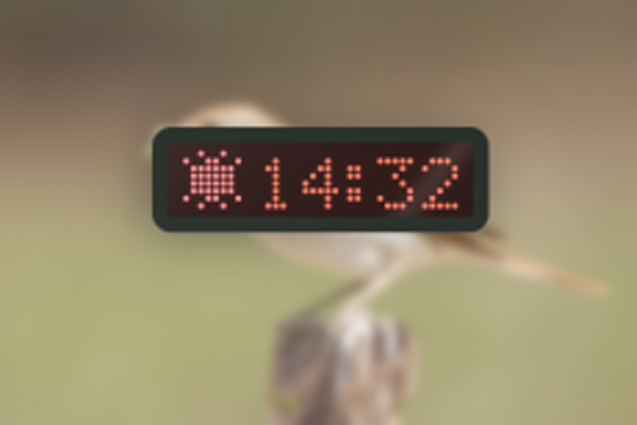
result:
14,32
